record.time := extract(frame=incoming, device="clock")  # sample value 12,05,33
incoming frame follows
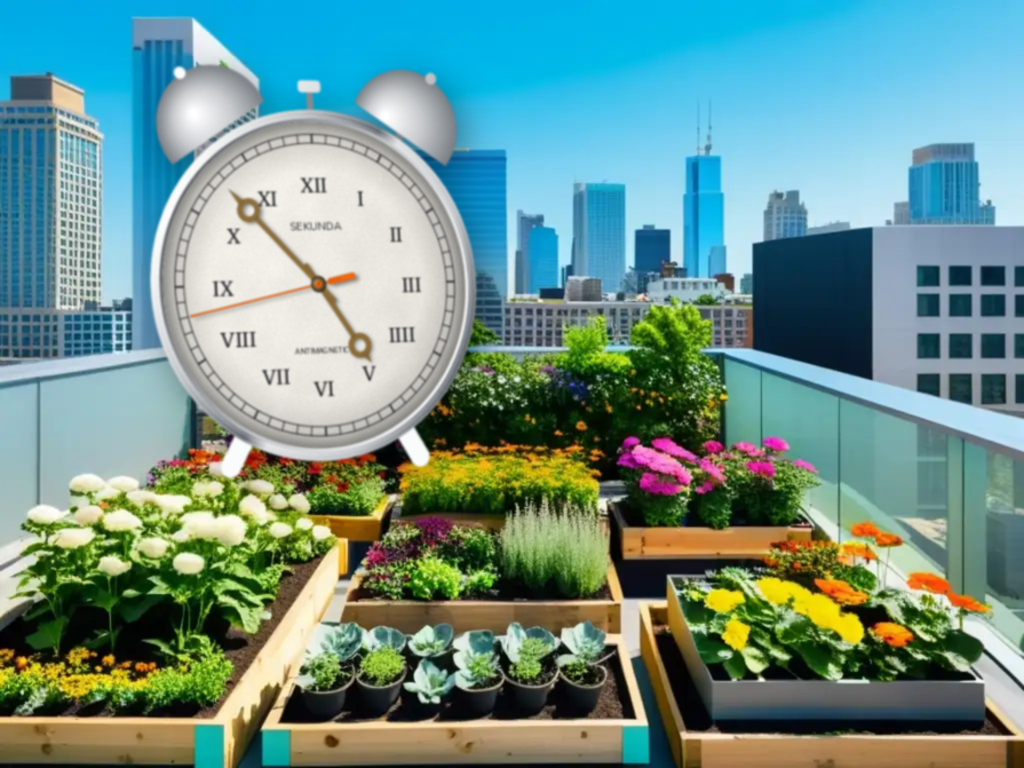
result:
4,52,43
